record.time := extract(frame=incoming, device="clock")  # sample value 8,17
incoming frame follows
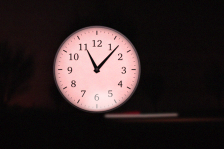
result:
11,07
